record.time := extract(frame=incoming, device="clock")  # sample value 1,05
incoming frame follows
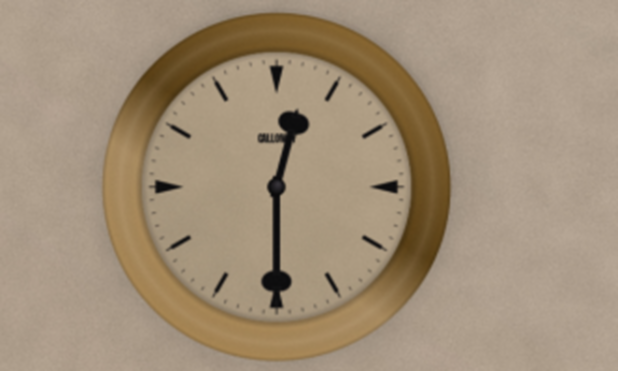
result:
12,30
